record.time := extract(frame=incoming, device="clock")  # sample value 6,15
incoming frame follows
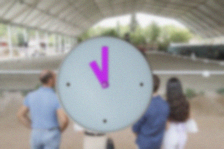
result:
11,00
